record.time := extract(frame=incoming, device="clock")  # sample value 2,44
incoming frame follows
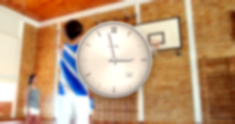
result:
2,58
